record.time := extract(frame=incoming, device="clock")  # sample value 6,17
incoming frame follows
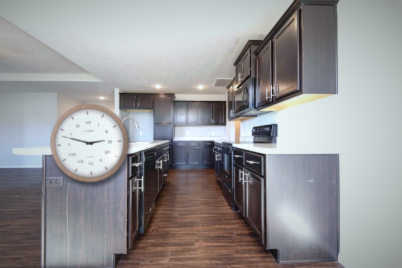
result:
2,48
